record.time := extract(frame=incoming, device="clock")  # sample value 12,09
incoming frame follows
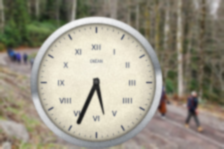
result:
5,34
